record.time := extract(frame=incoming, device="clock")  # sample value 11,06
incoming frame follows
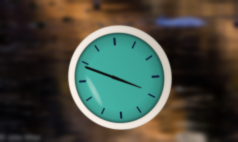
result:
3,49
